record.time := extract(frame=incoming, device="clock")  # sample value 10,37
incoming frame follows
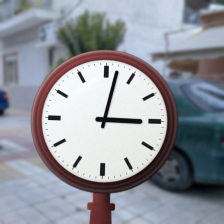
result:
3,02
